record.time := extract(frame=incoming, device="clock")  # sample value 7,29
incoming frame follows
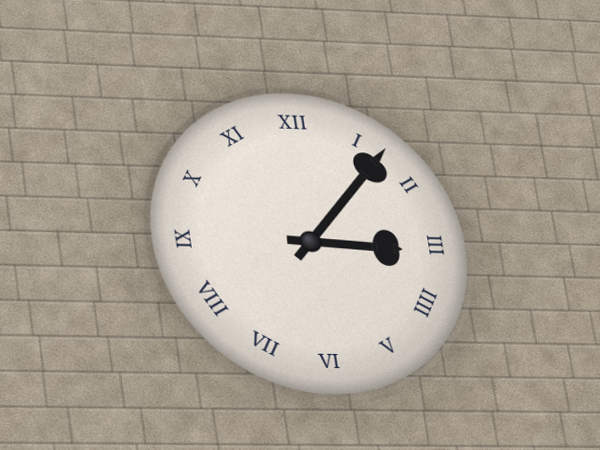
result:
3,07
